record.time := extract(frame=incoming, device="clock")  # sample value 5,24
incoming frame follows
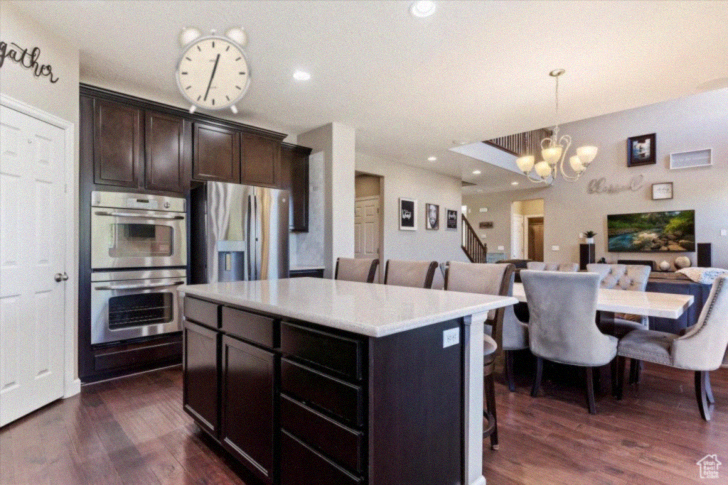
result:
12,33
